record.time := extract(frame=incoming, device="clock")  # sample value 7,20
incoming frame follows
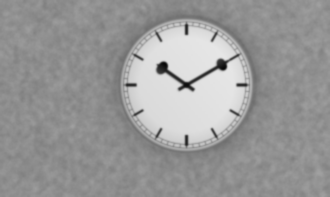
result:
10,10
